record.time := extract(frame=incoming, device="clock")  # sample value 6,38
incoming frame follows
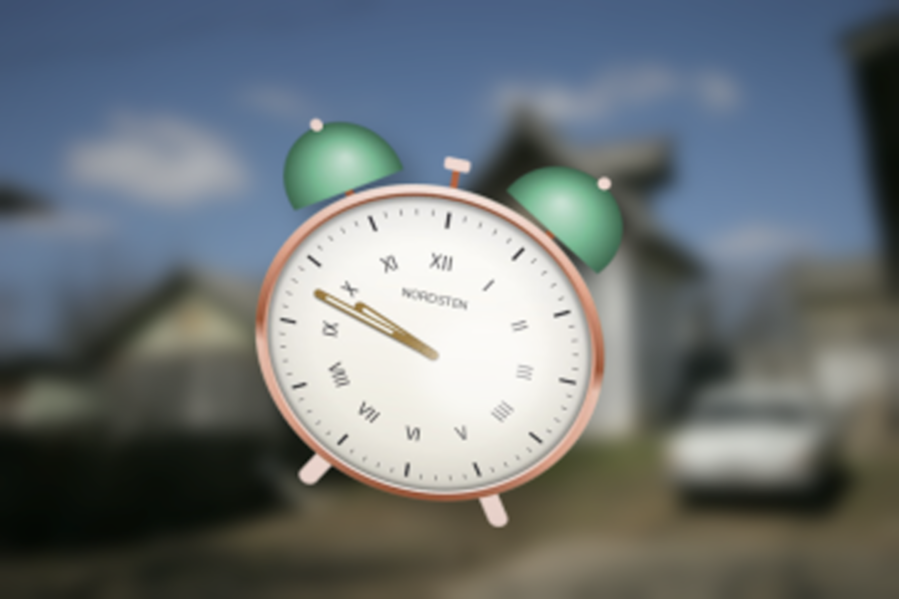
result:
9,48
